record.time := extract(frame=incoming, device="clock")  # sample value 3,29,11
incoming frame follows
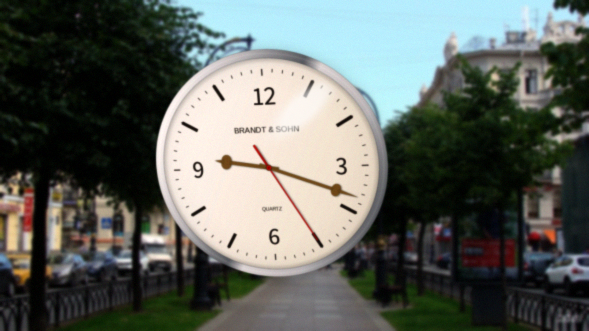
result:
9,18,25
